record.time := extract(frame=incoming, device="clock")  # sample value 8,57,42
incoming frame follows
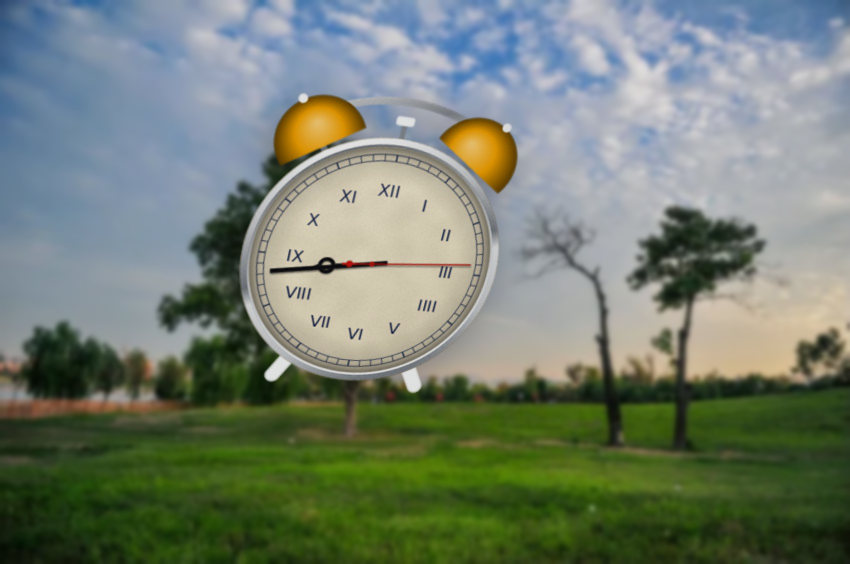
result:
8,43,14
